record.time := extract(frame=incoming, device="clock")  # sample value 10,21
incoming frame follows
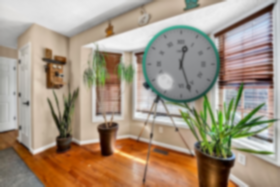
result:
12,27
